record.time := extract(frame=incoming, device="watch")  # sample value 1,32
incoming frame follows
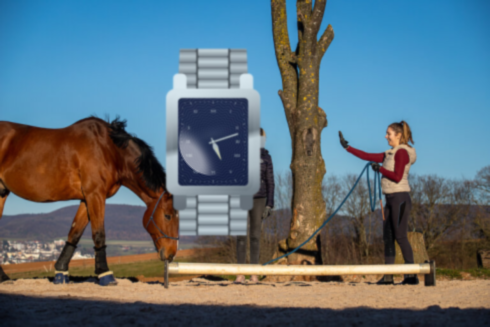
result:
5,12
